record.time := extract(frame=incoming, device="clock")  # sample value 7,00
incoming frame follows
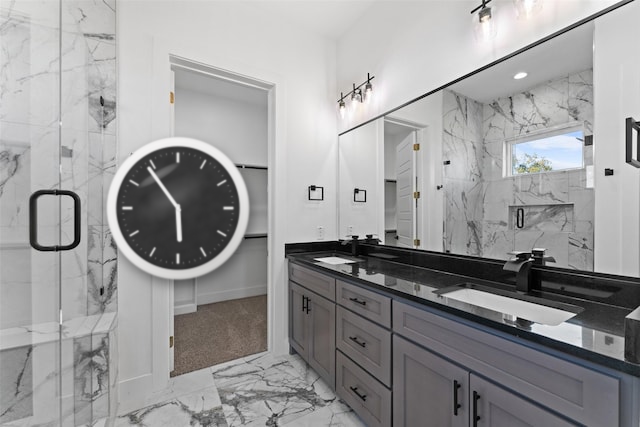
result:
5,54
